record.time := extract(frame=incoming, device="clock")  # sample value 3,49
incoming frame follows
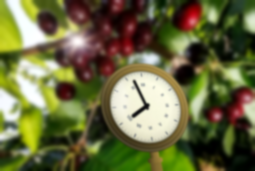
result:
7,57
